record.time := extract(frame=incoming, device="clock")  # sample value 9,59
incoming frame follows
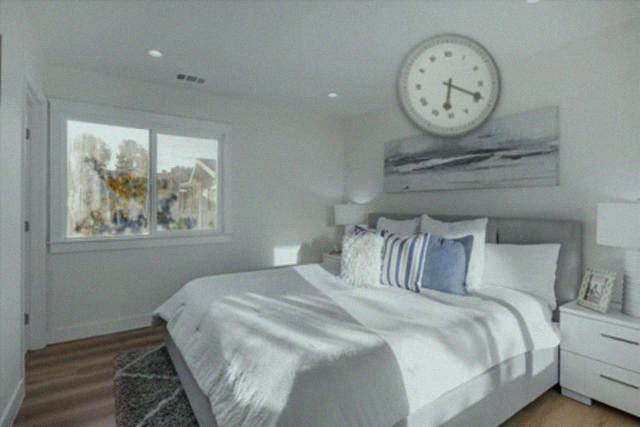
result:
6,19
